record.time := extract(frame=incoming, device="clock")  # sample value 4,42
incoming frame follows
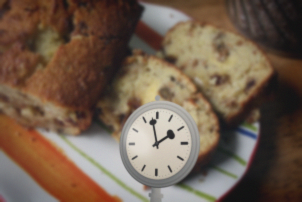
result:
1,58
